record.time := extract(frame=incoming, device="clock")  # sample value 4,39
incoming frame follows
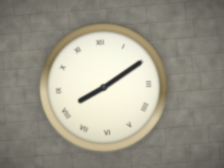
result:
8,10
